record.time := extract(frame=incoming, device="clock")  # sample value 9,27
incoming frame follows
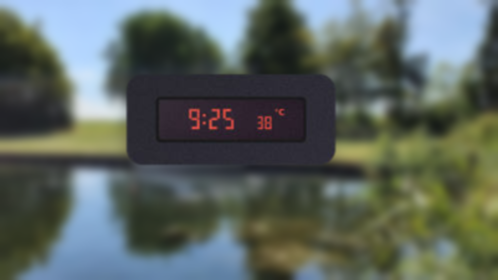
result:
9,25
